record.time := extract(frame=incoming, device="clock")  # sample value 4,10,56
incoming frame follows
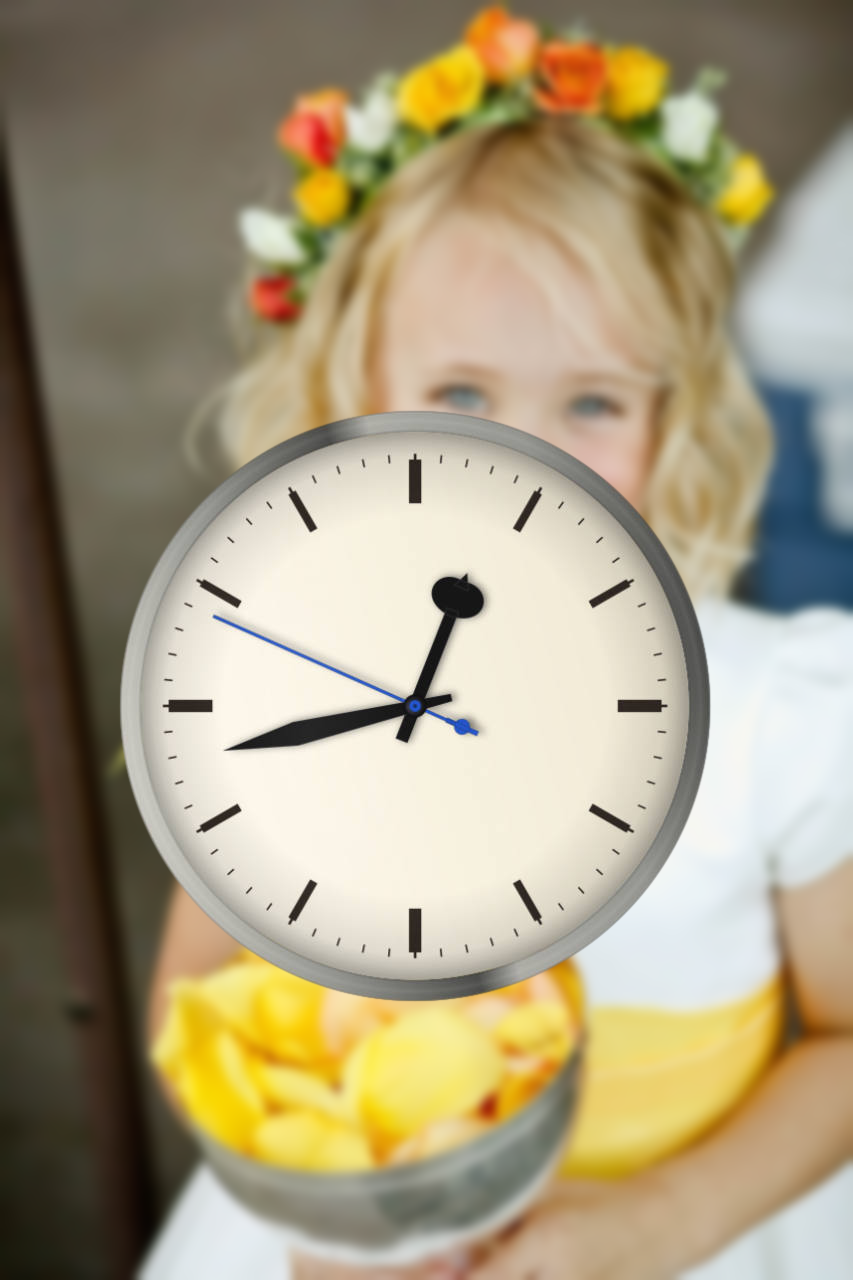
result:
12,42,49
